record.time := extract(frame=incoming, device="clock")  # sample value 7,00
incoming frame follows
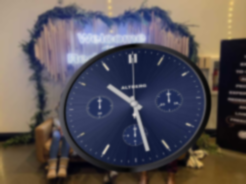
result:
10,28
